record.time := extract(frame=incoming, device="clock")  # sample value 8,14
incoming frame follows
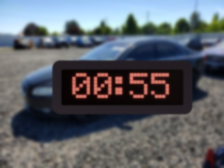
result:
0,55
